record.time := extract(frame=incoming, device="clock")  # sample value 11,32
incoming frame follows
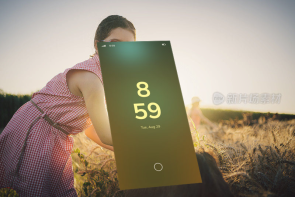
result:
8,59
